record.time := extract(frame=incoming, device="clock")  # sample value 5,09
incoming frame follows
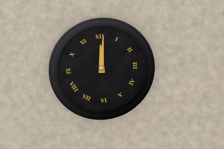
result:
12,01
